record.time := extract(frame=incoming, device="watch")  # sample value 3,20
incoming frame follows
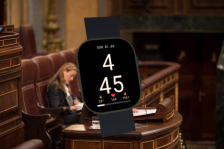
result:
4,45
